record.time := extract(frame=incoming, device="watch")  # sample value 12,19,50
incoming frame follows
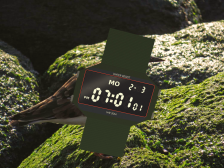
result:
7,01,01
